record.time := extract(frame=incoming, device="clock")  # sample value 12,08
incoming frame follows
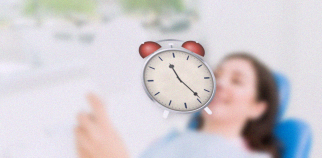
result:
11,24
